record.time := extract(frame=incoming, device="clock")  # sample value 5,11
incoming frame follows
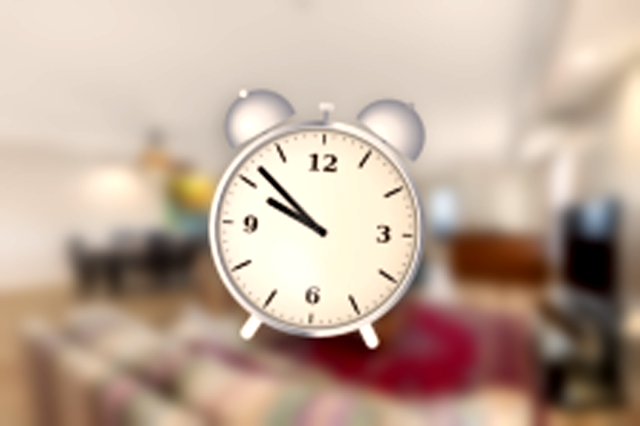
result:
9,52
